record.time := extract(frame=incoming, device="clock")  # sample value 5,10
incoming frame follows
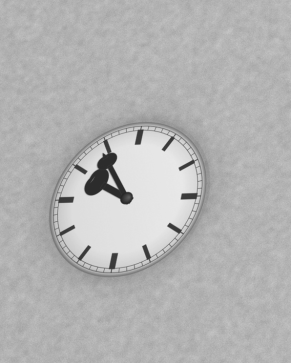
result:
9,54
